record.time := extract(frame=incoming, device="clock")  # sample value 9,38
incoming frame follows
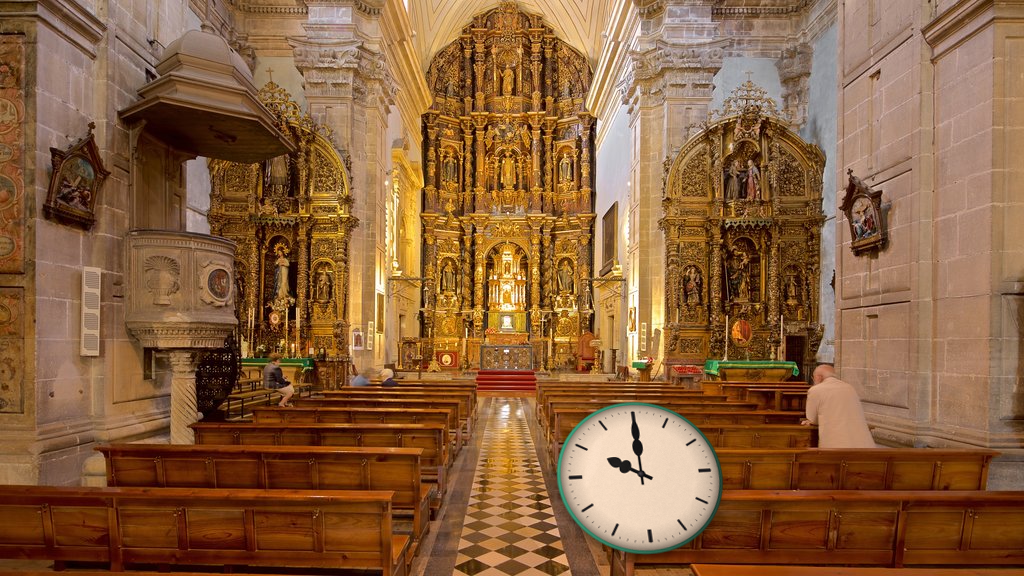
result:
10,00
